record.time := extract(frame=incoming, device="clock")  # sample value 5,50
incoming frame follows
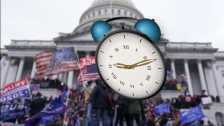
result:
9,12
